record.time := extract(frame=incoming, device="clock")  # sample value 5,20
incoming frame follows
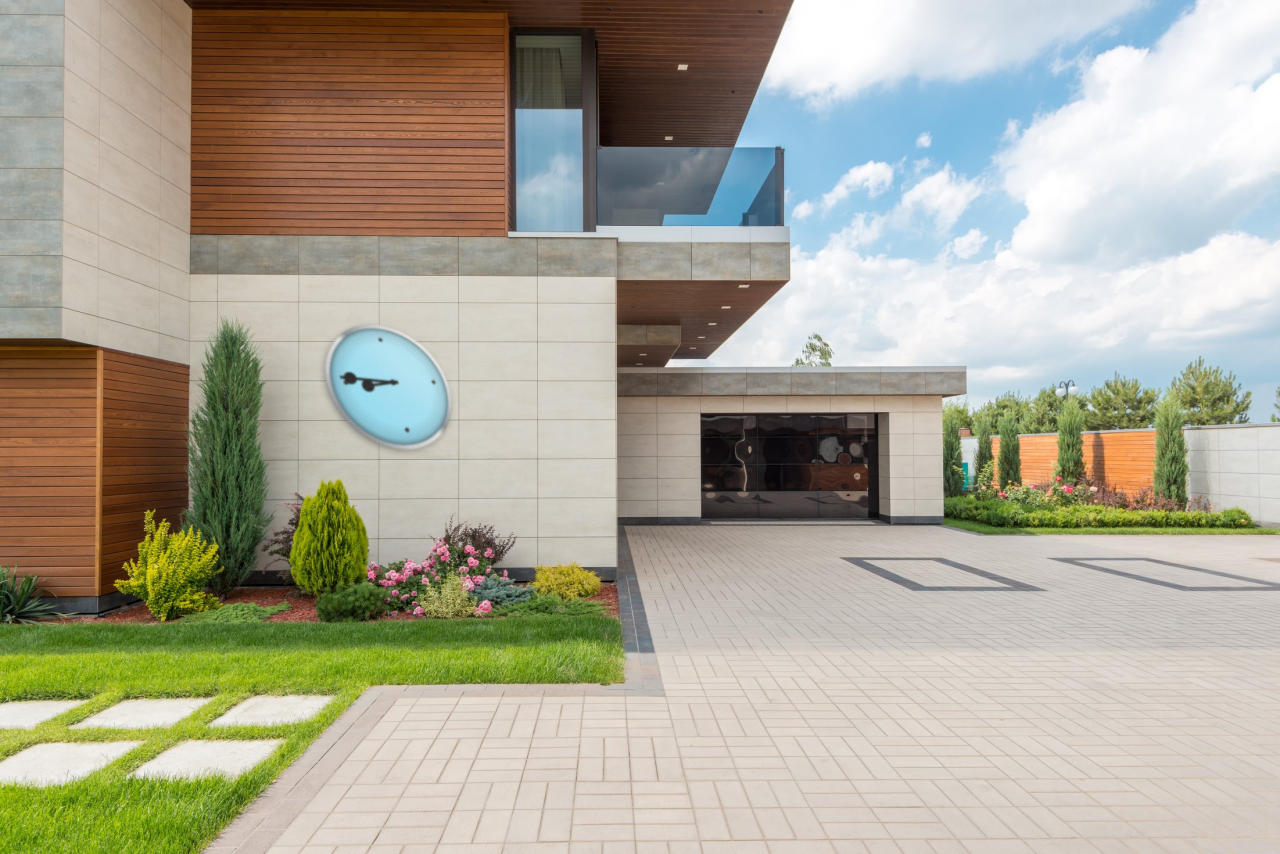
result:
8,46
